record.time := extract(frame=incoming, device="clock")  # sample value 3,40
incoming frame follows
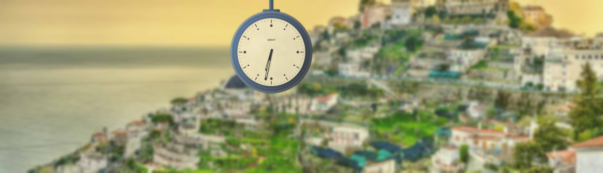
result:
6,32
